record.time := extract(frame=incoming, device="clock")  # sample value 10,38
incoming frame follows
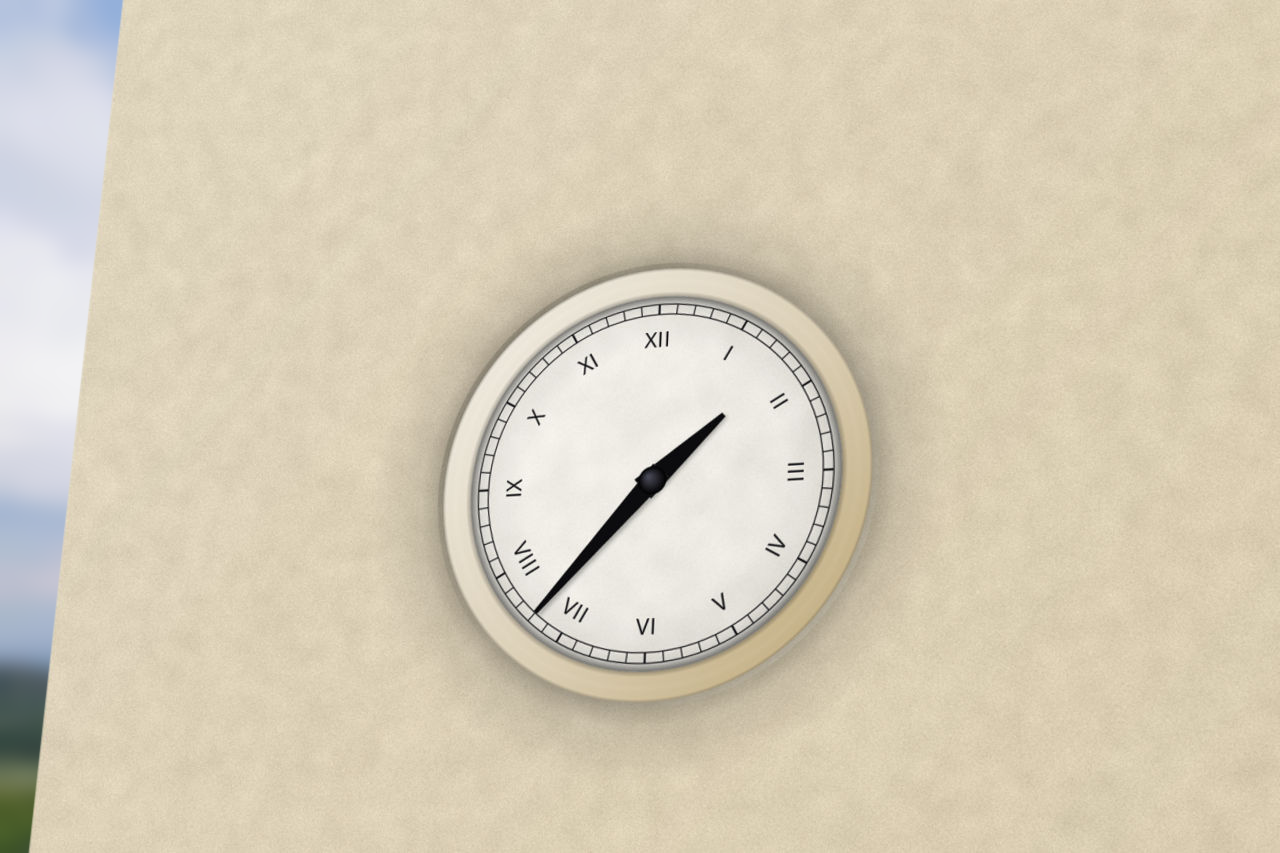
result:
1,37
